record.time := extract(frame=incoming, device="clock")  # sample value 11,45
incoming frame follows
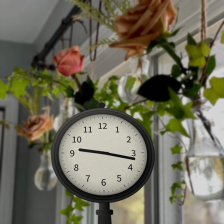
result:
9,17
